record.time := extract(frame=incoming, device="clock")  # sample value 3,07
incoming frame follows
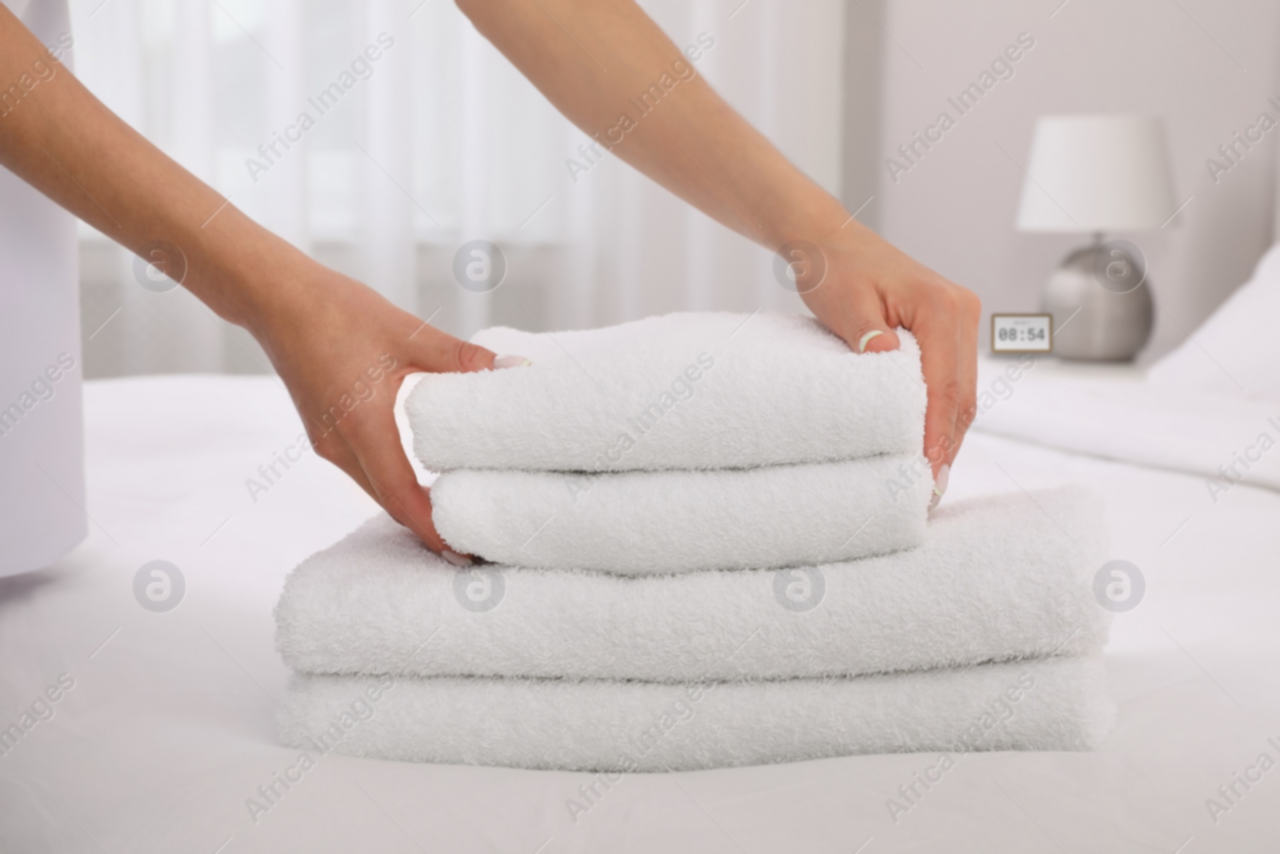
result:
8,54
